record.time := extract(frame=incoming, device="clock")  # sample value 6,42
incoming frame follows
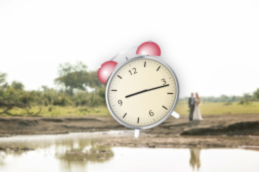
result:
9,17
